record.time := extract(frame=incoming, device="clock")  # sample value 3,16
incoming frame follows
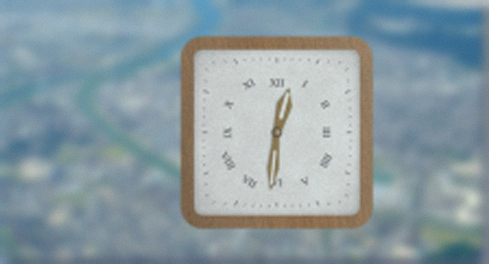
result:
12,31
